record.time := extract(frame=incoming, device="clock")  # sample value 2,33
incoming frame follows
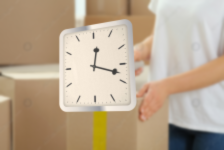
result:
12,18
